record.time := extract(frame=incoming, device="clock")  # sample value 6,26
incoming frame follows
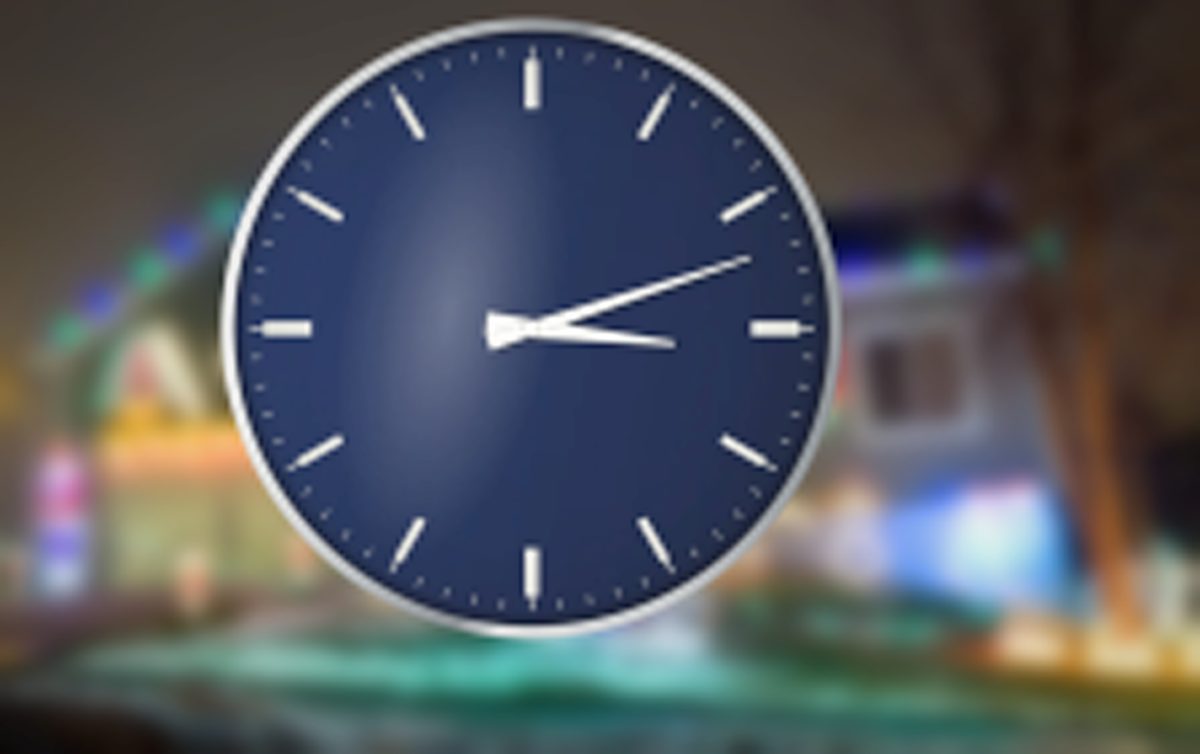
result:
3,12
